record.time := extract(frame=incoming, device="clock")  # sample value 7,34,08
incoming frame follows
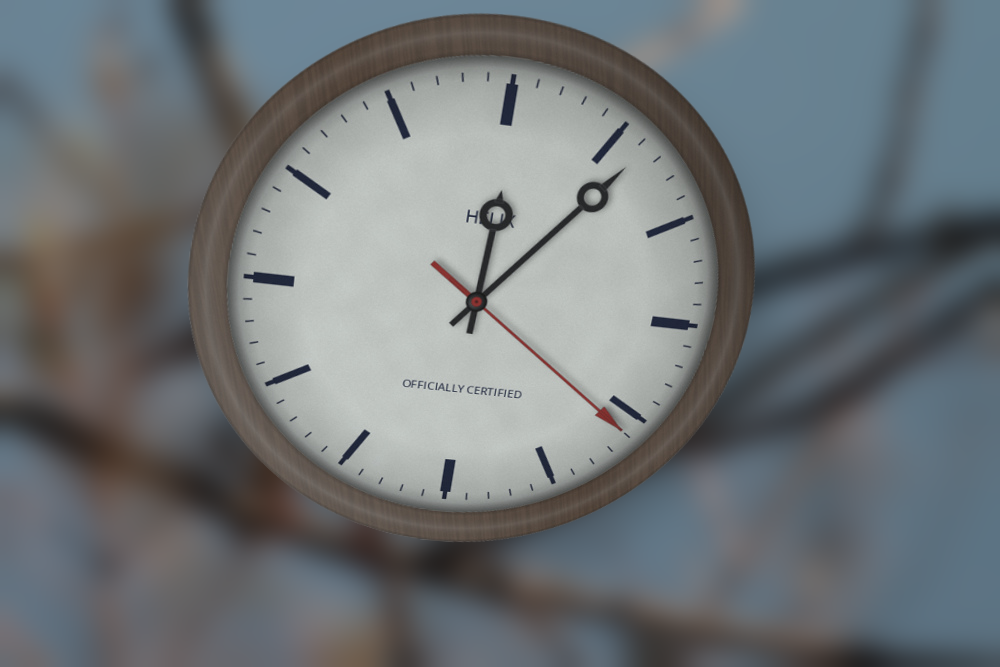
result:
12,06,21
